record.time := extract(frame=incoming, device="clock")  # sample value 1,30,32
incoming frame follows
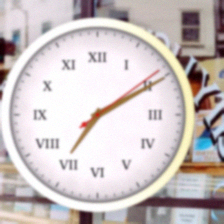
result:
7,10,09
